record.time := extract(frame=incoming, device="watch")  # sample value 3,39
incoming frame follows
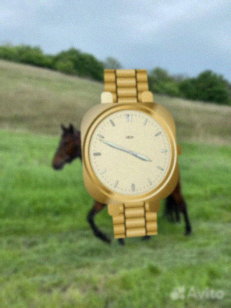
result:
3,49
